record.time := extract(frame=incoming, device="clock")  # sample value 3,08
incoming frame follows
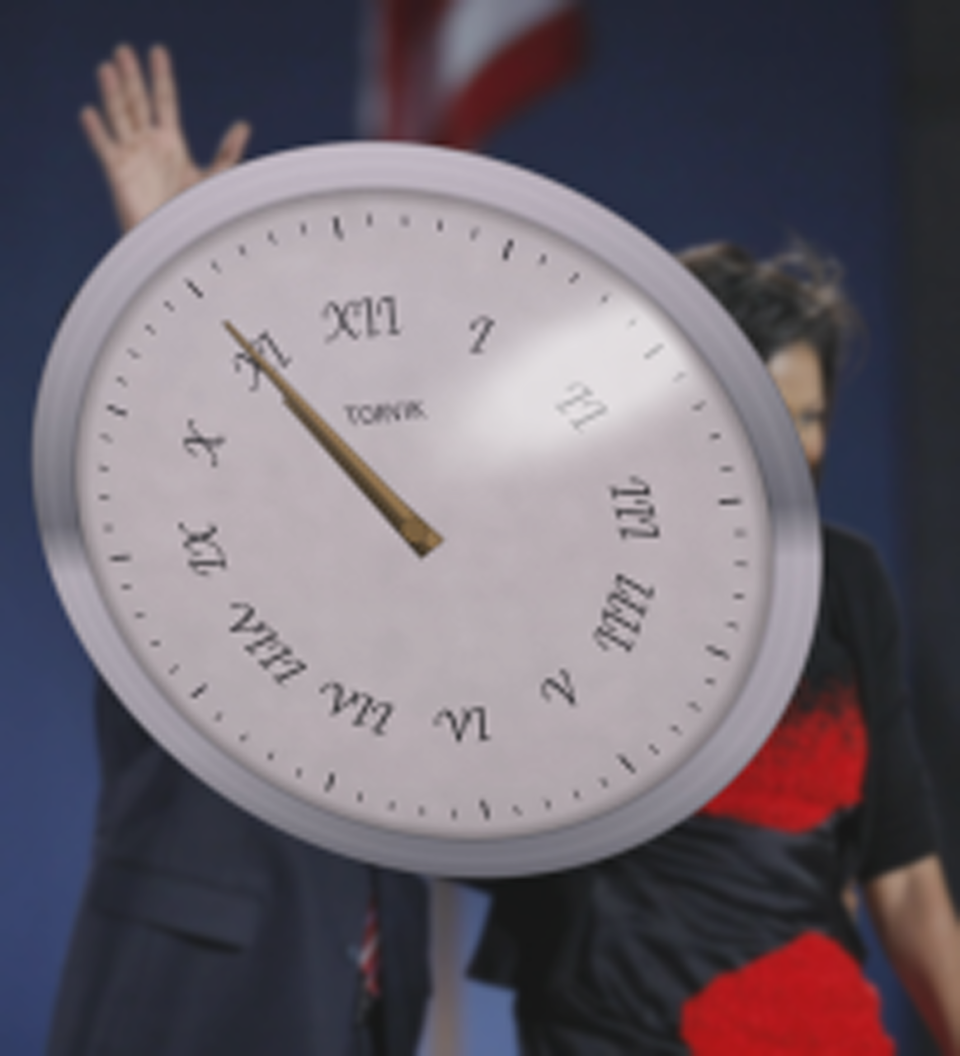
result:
10,55
